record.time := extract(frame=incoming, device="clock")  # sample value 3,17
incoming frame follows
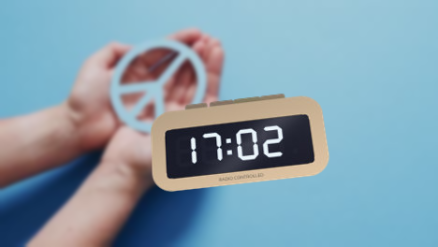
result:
17,02
